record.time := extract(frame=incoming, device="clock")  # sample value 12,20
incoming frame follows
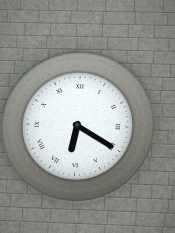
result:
6,20
